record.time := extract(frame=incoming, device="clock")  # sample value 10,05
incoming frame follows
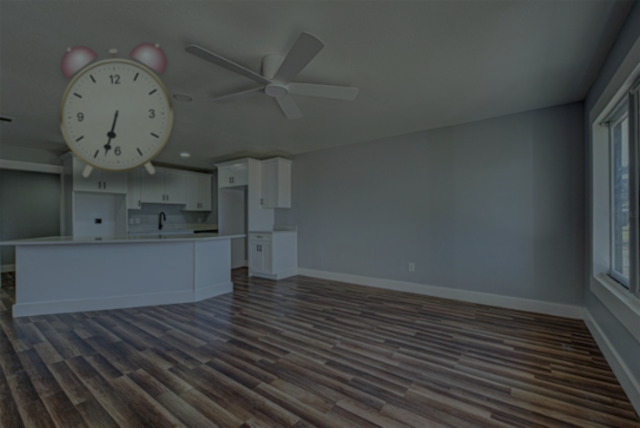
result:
6,33
